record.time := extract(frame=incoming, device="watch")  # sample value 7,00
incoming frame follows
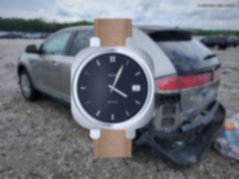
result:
4,04
